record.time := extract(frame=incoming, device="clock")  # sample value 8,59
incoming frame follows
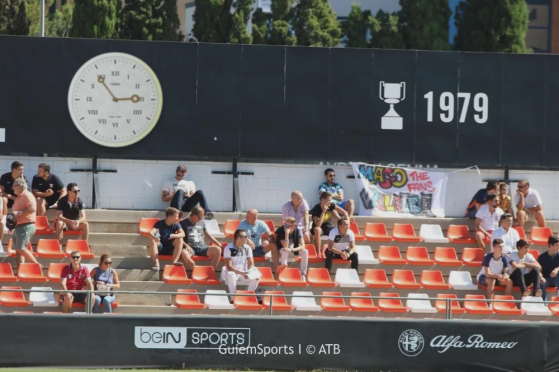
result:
2,54
